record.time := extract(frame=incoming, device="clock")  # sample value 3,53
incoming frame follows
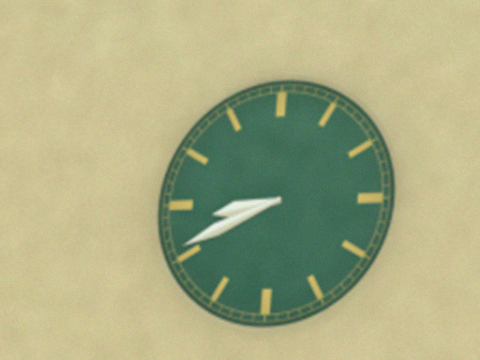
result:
8,41
